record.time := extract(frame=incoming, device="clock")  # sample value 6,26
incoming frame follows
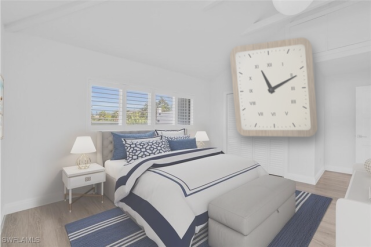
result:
11,11
